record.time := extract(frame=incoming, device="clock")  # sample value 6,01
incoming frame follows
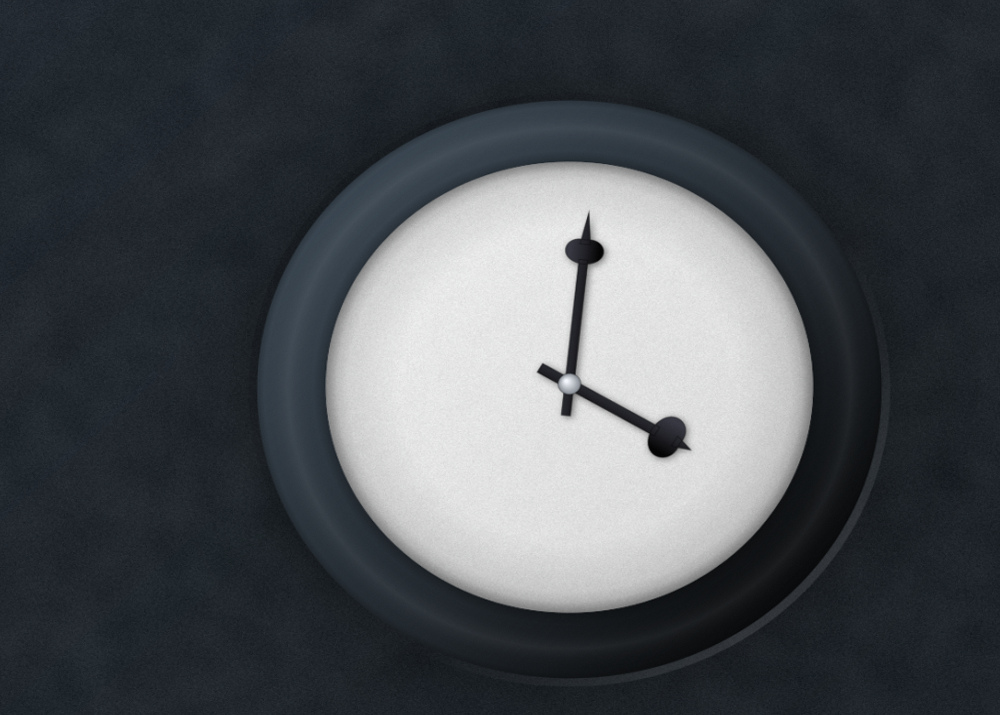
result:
4,01
